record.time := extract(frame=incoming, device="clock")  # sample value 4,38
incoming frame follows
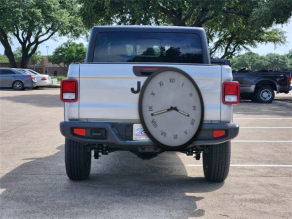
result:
3,43
